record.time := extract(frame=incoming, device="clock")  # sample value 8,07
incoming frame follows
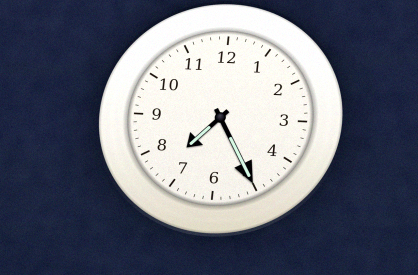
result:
7,25
